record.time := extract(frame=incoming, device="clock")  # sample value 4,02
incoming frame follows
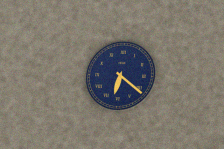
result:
6,21
